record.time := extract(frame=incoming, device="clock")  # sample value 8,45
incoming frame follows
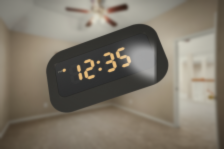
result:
12,35
